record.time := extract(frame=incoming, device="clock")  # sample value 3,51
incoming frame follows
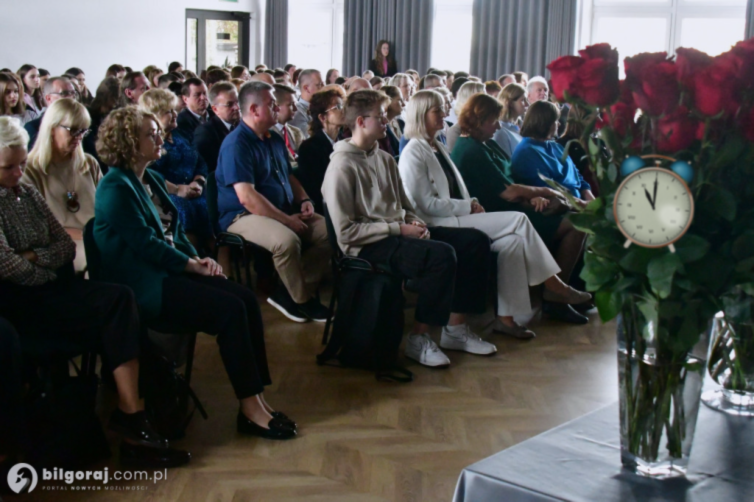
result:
11,00
